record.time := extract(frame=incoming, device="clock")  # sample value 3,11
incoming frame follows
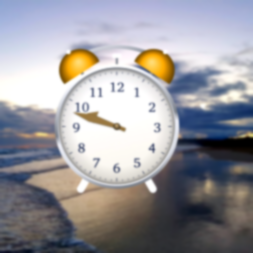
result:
9,48
